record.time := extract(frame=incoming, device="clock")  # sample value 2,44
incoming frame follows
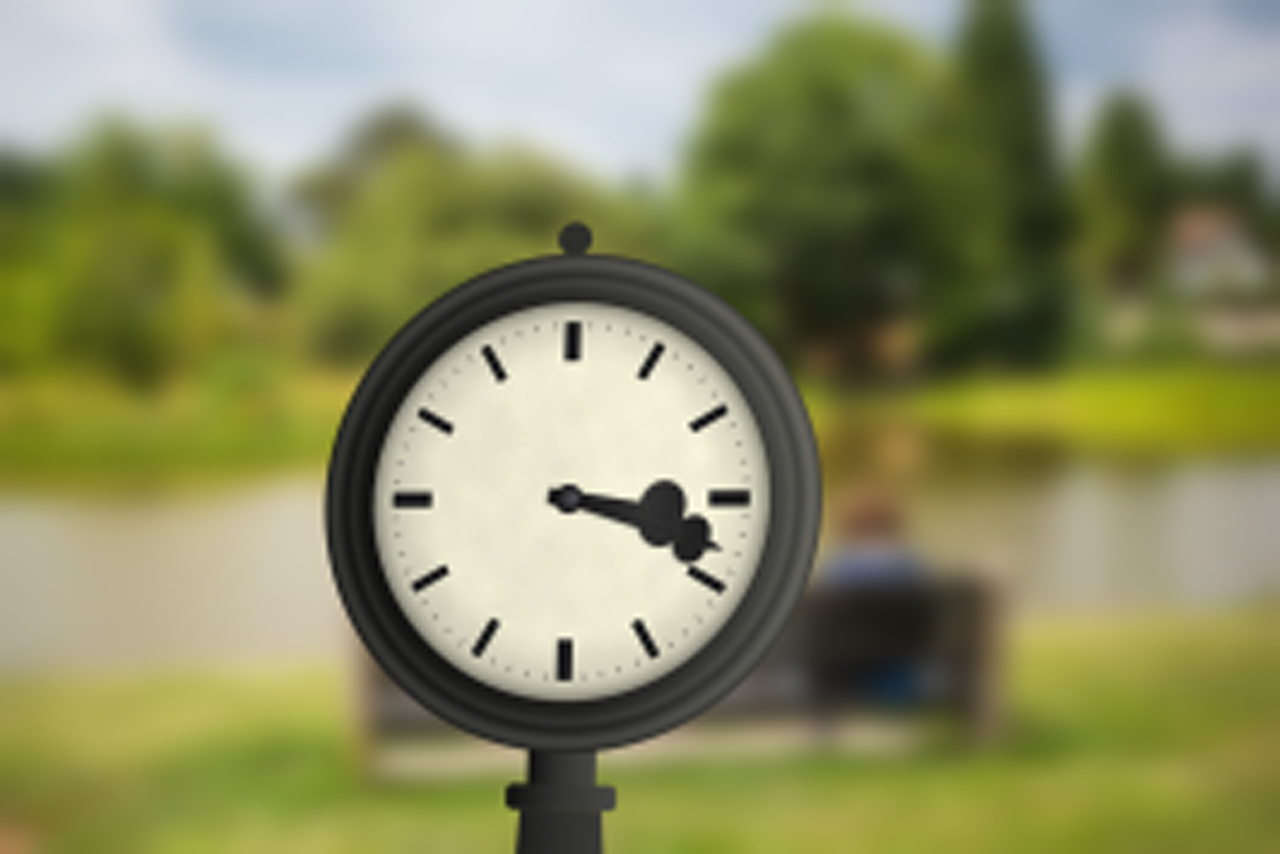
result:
3,18
